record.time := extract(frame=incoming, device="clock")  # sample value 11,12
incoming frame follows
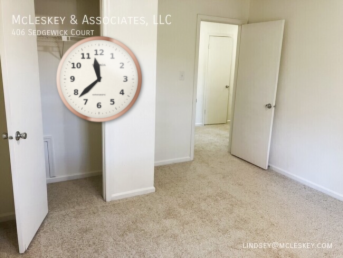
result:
11,38
